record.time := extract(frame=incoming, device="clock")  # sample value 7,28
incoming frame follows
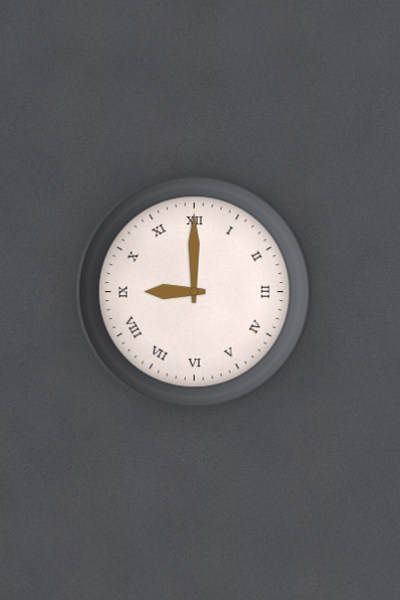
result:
9,00
